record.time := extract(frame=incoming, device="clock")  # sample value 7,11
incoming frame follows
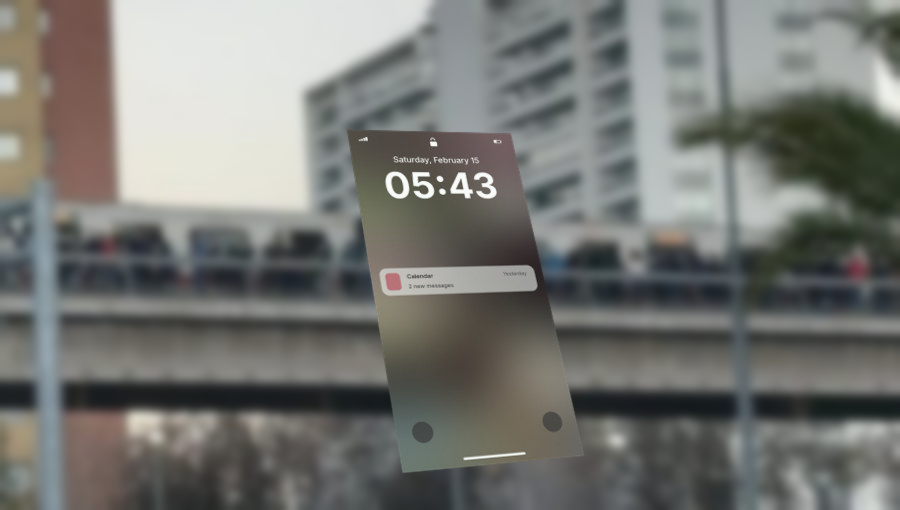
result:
5,43
